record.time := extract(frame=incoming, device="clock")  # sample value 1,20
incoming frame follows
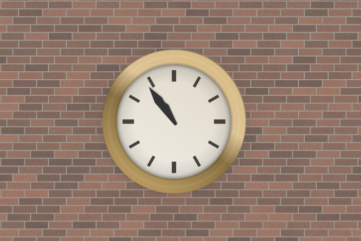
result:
10,54
